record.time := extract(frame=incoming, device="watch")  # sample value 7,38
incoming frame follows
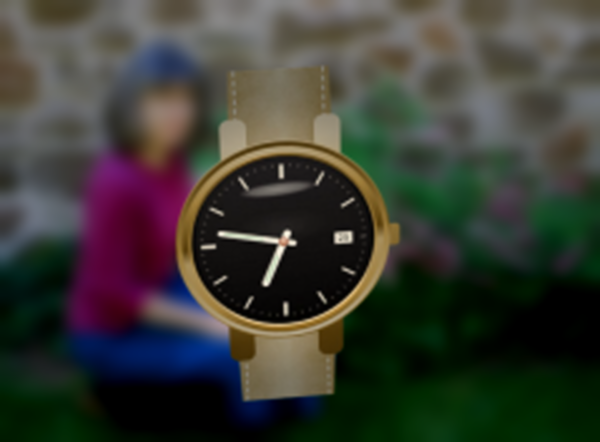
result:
6,47
